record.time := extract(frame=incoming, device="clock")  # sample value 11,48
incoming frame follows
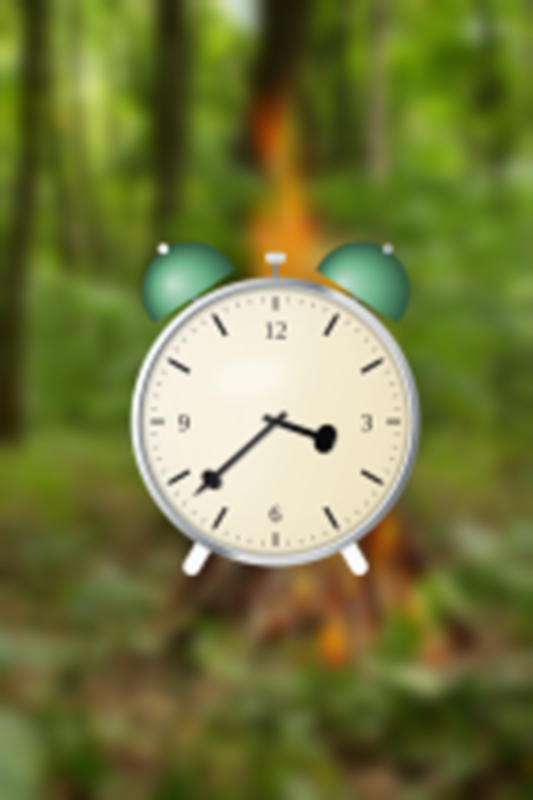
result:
3,38
